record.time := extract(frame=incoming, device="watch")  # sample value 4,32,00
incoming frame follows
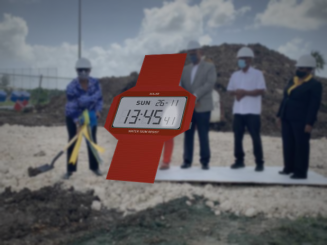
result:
13,45,41
